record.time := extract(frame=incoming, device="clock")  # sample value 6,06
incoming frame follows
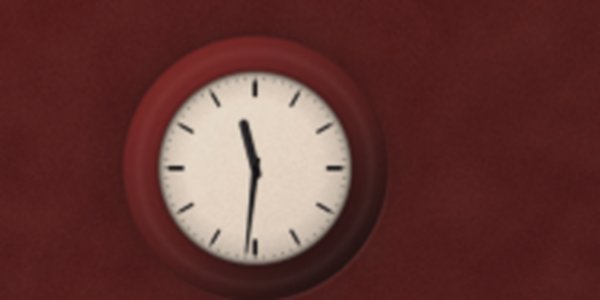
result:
11,31
